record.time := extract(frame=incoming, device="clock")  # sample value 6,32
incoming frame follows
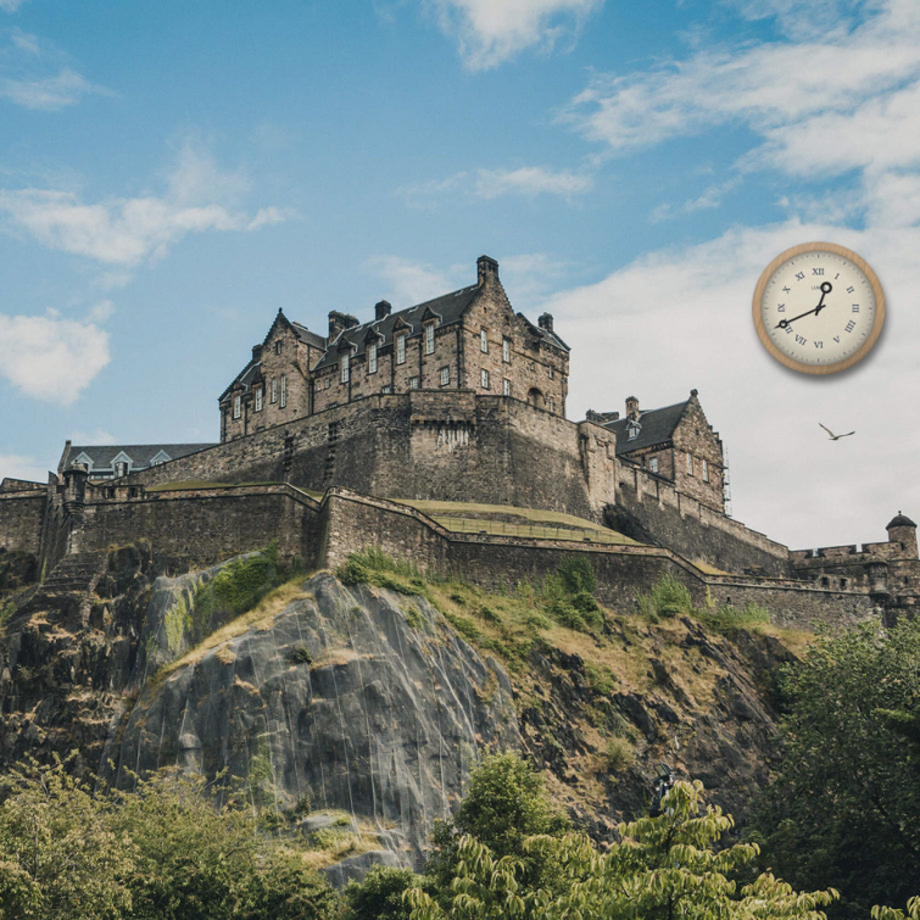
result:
12,41
